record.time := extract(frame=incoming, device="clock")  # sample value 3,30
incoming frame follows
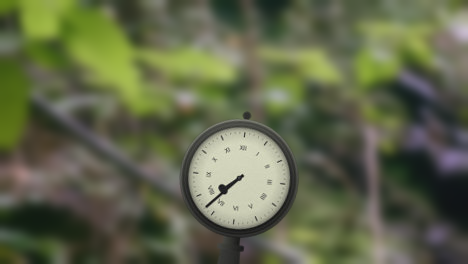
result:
7,37
